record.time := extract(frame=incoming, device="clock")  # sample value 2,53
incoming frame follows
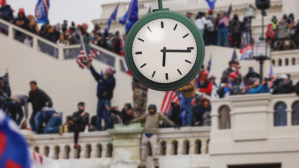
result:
6,16
